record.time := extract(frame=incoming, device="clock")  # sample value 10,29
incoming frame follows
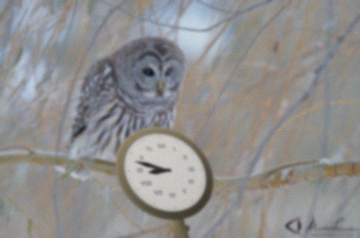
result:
8,48
